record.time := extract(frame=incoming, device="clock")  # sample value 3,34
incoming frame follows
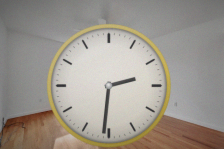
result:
2,31
